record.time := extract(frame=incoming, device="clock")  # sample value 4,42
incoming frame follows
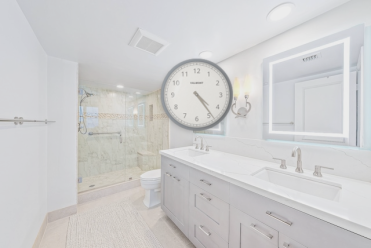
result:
4,24
